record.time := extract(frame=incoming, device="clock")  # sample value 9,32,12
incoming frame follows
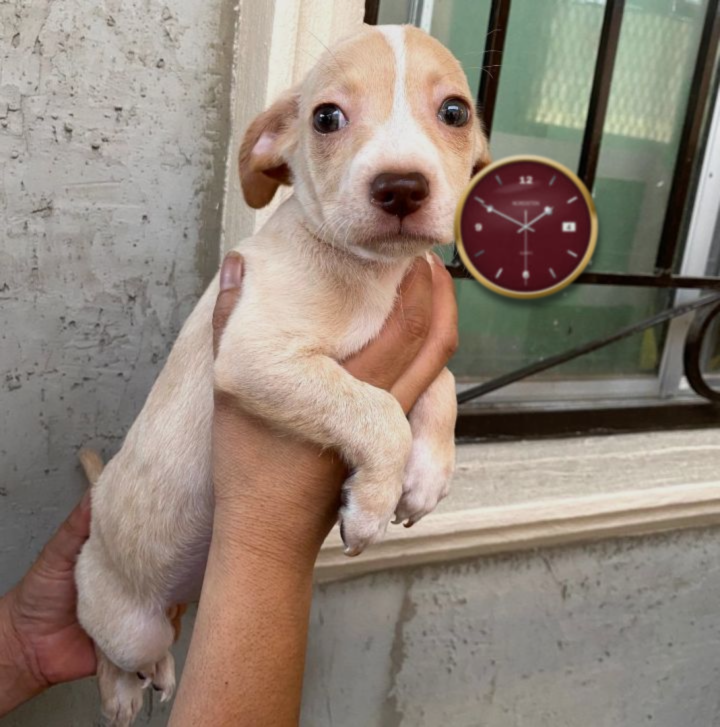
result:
1,49,30
